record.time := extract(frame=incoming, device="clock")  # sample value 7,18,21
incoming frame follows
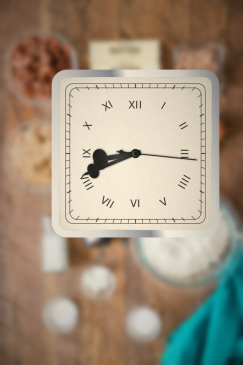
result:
8,41,16
